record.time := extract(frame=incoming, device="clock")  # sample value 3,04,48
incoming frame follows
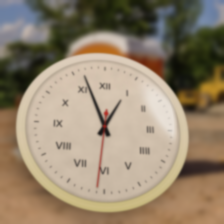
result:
12,56,31
